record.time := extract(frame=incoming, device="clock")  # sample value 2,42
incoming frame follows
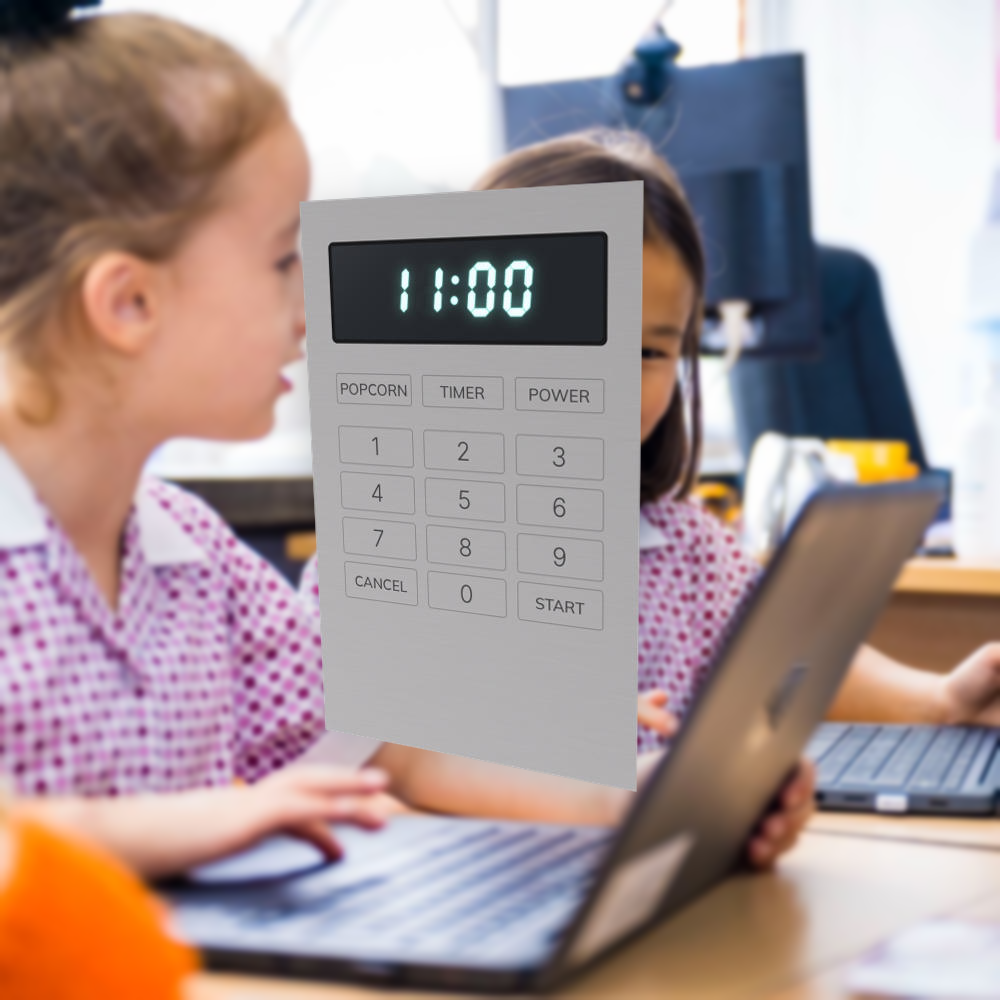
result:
11,00
